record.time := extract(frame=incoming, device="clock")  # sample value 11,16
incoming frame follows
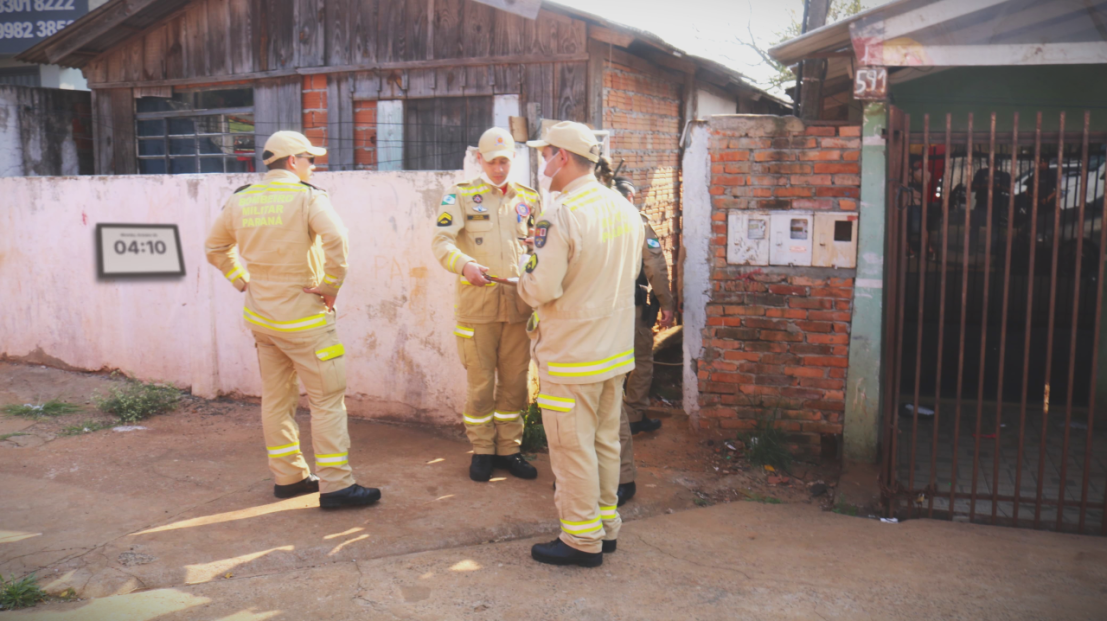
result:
4,10
